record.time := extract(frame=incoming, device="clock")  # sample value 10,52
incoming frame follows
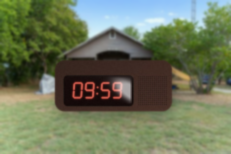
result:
9,59
